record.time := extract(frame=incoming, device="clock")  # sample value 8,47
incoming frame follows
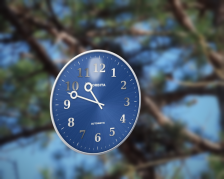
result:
10,48
